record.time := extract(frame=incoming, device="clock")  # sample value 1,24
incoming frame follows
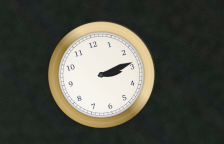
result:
3,14
